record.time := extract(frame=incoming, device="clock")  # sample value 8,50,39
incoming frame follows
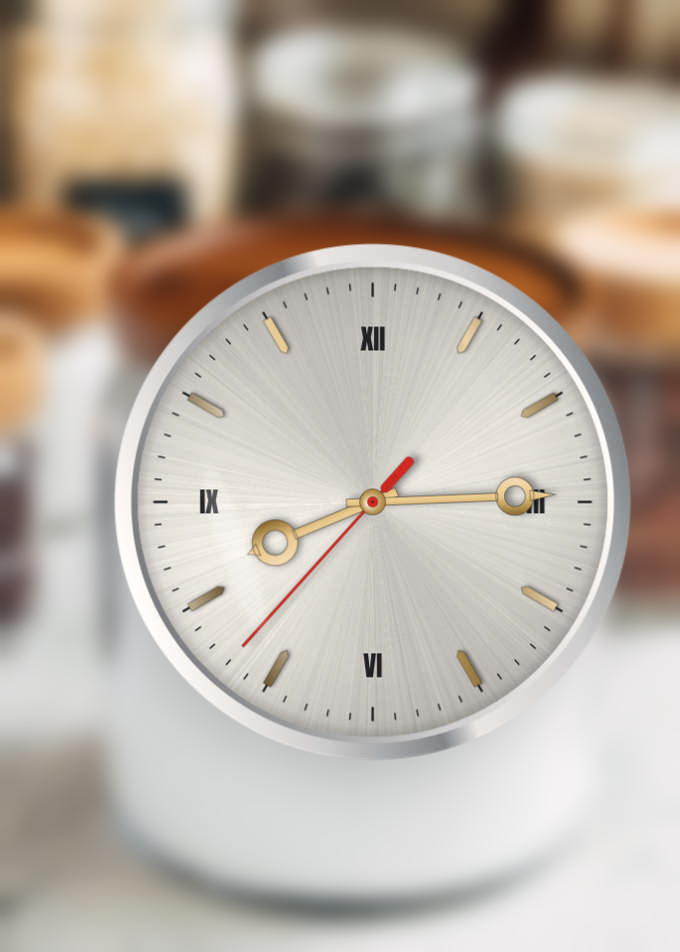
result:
8,14,37
